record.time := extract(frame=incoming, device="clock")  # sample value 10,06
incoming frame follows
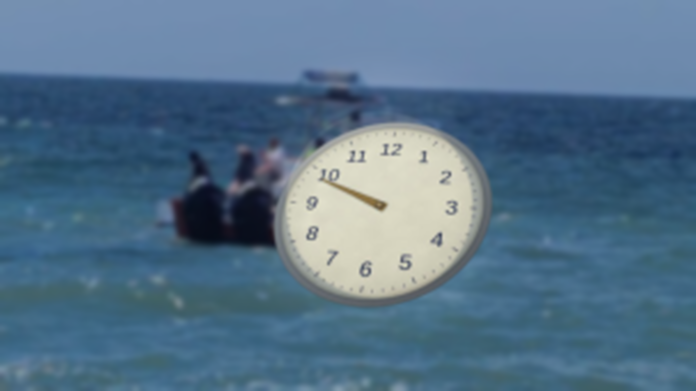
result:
9,49
